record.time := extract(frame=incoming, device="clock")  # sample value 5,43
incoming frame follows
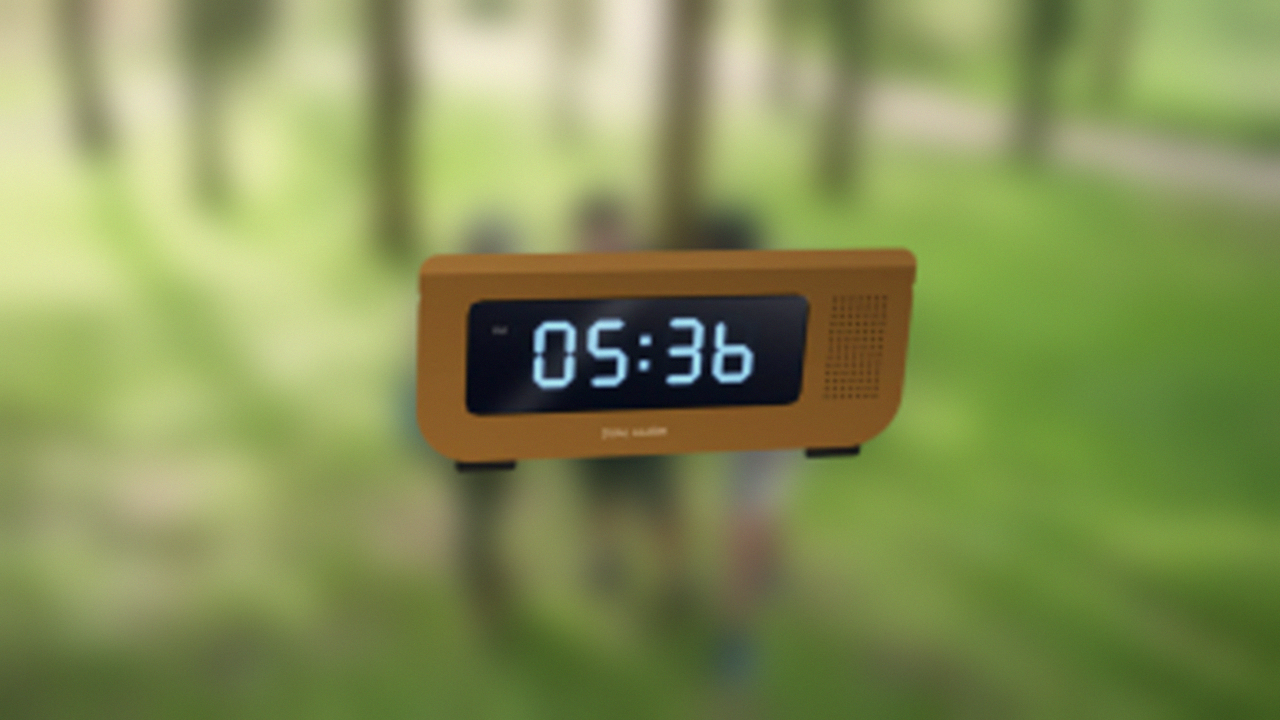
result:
5,36
